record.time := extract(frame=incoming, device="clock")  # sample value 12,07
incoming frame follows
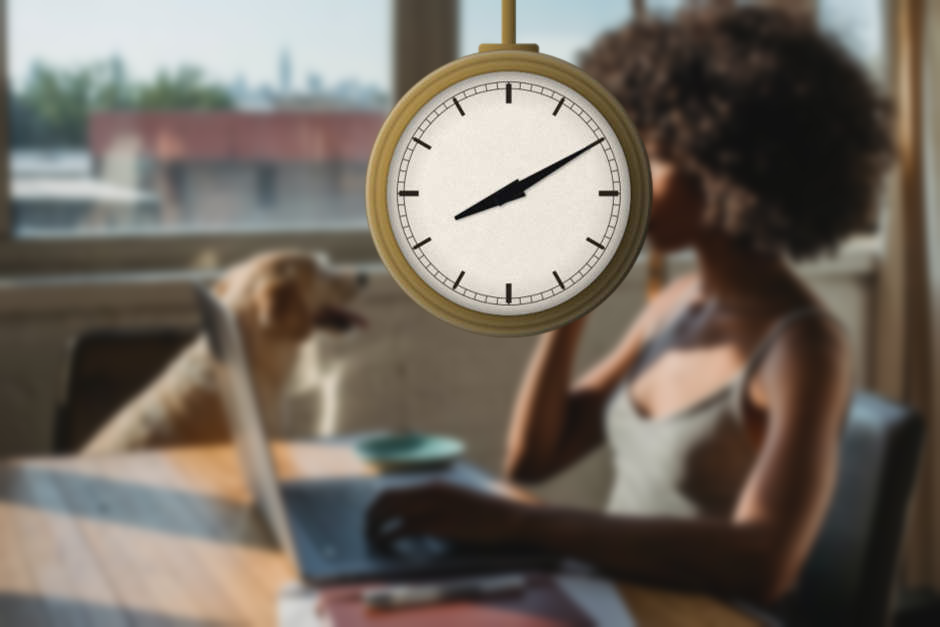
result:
8,10
